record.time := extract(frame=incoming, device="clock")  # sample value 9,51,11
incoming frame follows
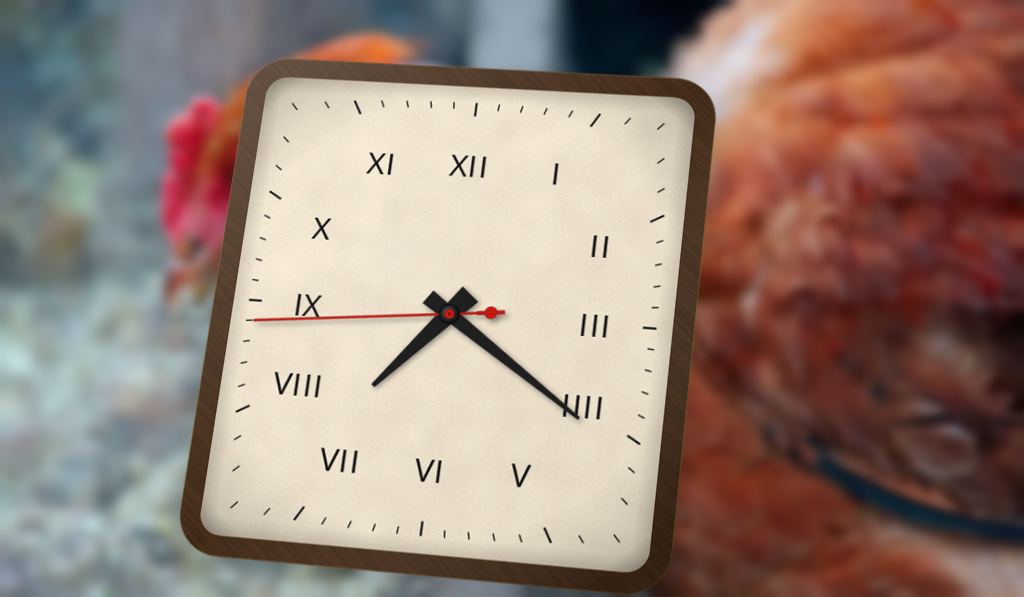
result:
7,20,44
